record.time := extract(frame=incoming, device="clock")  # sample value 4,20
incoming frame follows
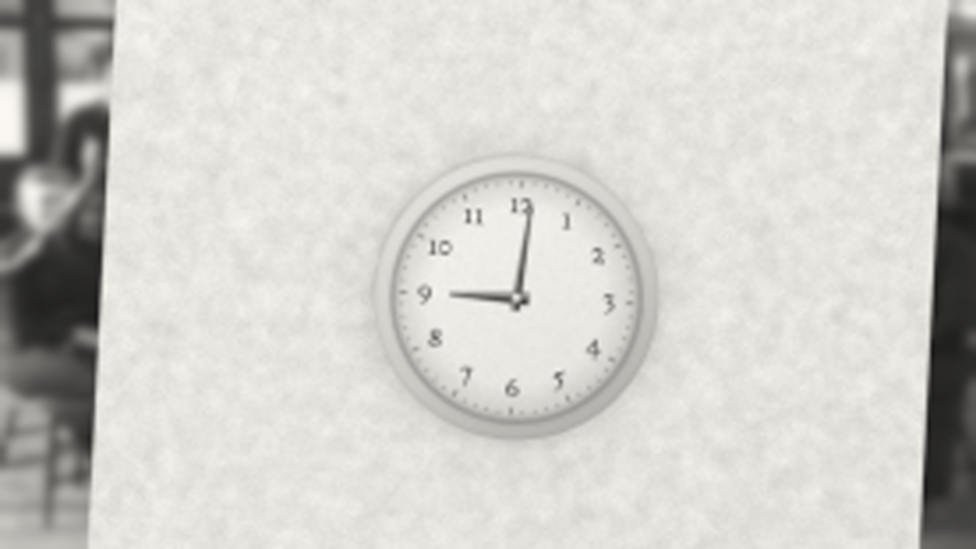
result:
9,01
